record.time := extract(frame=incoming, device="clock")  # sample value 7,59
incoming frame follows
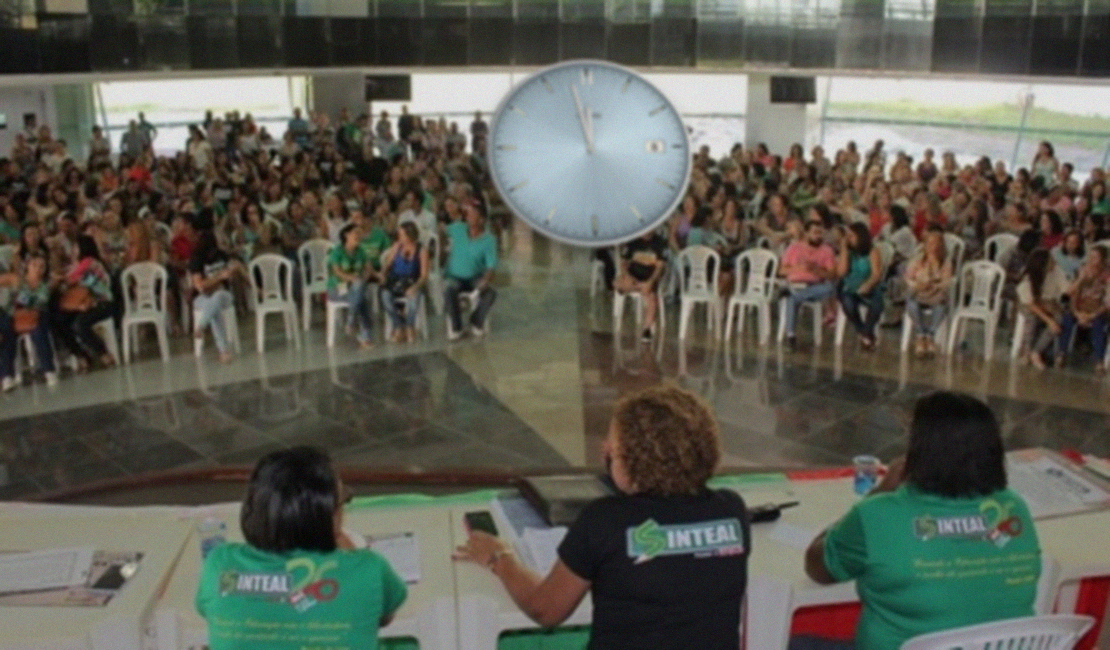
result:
11,58
